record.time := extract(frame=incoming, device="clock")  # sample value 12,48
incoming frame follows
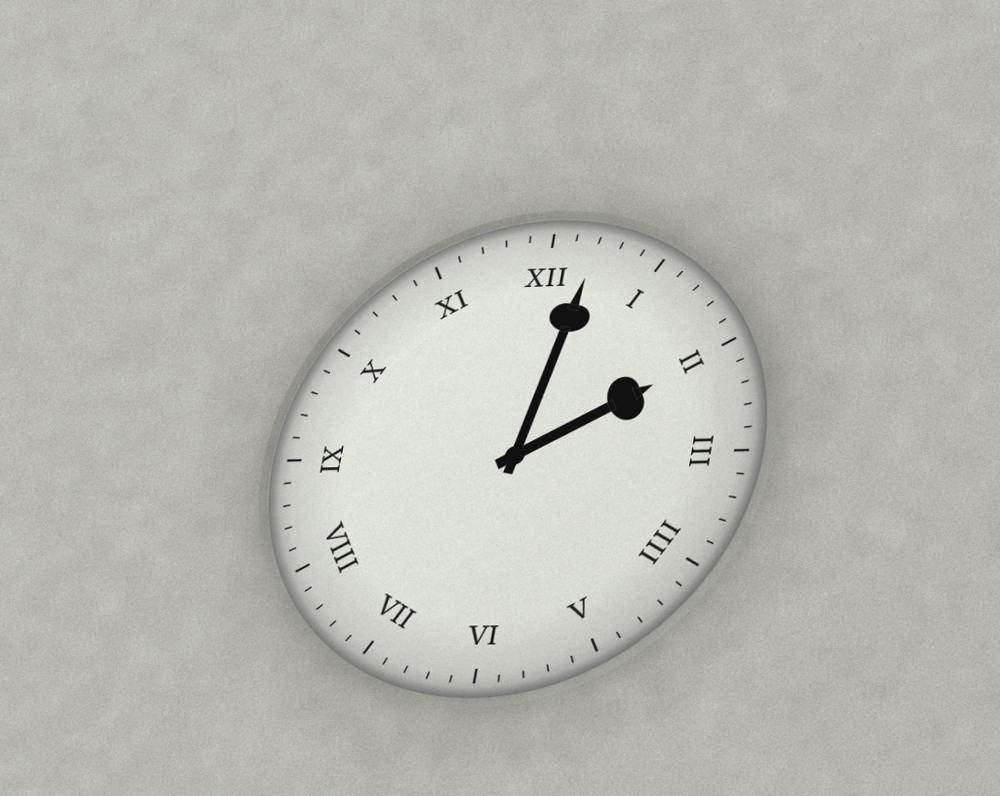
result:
2,02
